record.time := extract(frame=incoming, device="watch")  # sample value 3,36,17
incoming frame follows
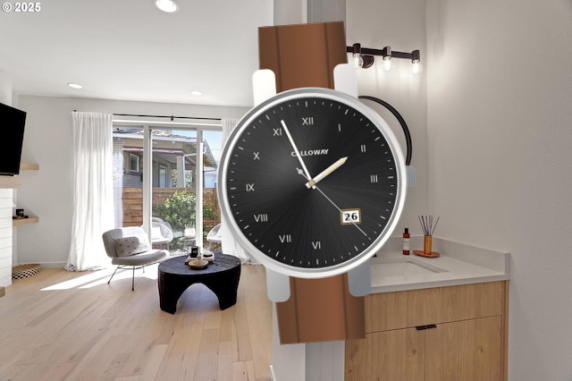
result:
1,56,23
